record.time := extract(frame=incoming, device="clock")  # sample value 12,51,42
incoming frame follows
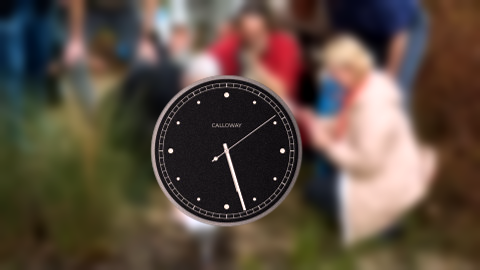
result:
5,27,09
